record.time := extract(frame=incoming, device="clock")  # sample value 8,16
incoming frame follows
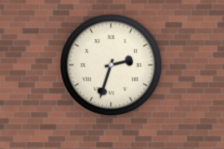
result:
2,33
